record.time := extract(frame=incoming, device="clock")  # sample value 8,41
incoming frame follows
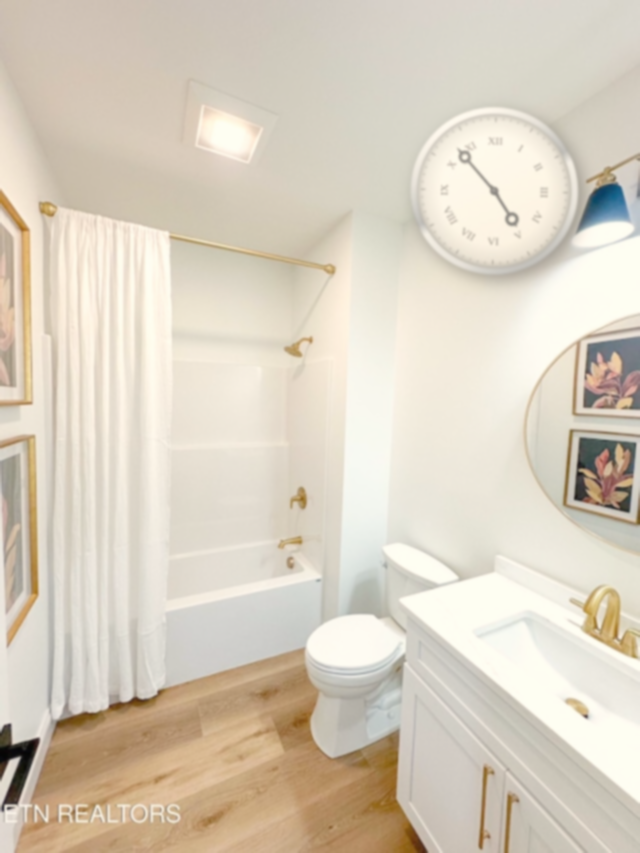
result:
4,53
